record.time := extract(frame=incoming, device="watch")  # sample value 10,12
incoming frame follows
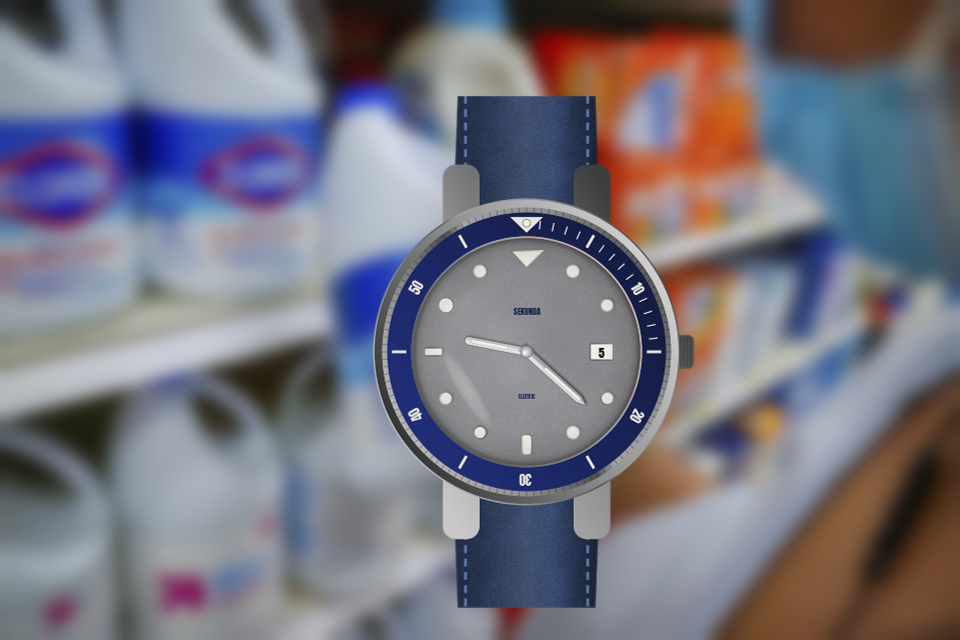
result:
9,22
